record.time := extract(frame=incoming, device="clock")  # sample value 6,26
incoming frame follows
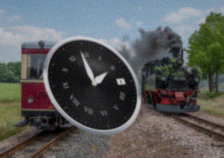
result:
1,59
